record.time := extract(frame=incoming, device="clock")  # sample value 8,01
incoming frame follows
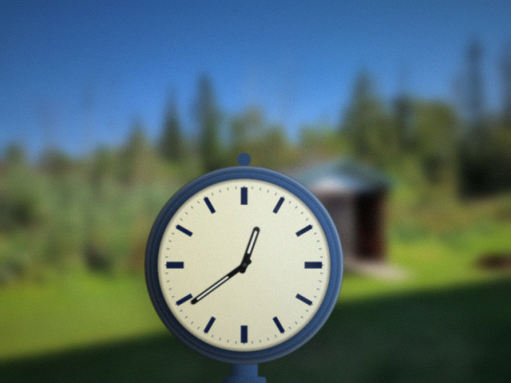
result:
12,39
